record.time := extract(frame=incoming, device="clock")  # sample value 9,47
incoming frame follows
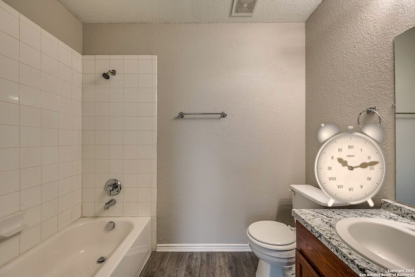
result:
10,13
